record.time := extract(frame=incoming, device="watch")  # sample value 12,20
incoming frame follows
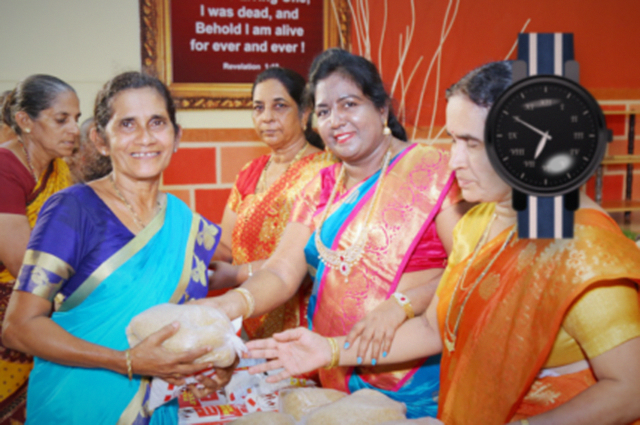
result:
6,50
